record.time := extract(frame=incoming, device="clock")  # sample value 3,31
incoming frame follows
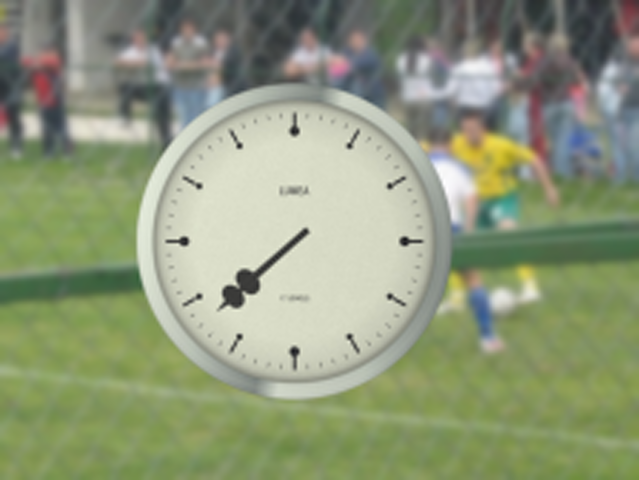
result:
7,38
